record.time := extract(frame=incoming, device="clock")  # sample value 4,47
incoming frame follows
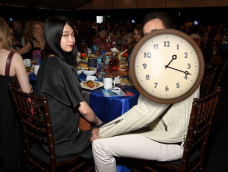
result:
1,18
